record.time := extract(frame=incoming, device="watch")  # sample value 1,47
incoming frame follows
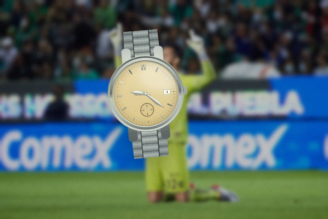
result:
9,22
